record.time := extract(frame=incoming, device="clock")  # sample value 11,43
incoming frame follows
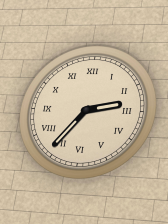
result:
2,36
